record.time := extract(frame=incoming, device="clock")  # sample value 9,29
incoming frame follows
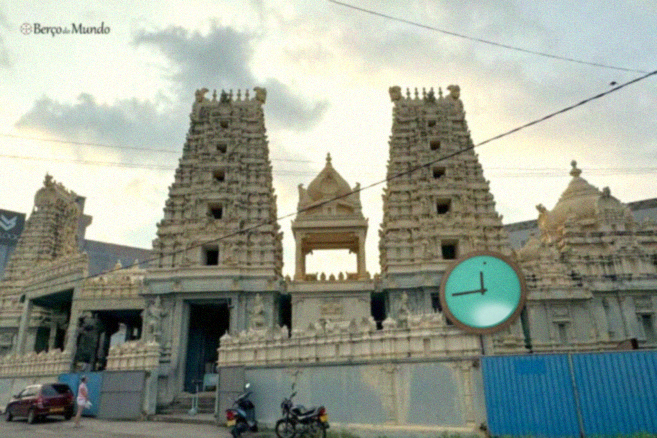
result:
11,43
